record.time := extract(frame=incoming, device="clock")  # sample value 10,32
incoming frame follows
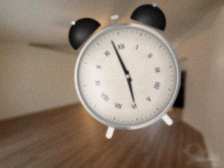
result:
5,58
